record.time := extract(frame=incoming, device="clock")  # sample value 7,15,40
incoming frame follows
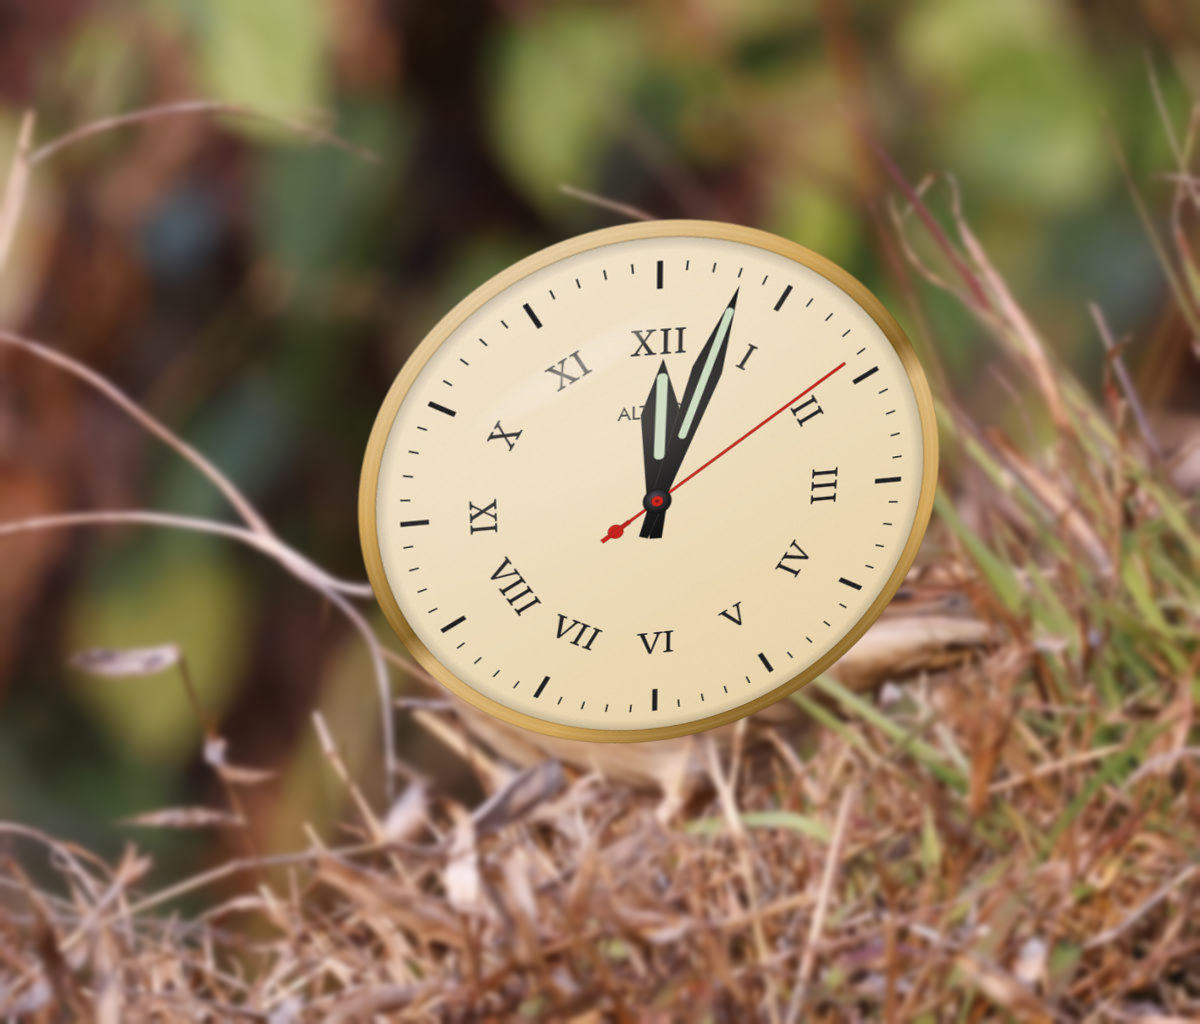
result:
12,03,09
